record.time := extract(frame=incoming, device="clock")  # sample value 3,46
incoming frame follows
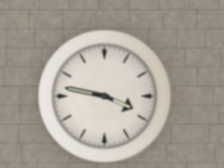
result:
3,47
